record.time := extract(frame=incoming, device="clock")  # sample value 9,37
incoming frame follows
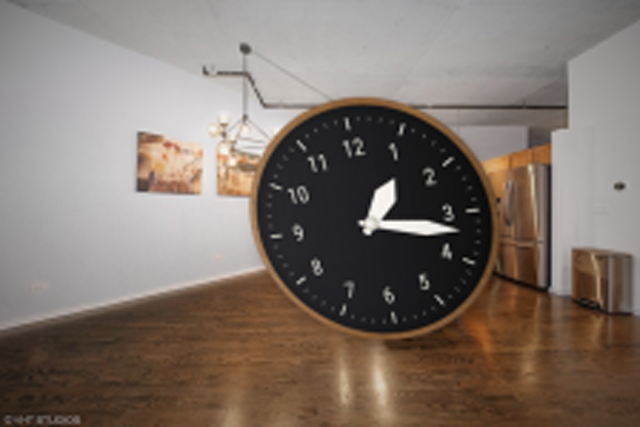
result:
1,17
